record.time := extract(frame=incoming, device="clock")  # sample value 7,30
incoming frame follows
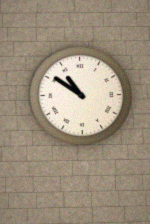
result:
10,51
